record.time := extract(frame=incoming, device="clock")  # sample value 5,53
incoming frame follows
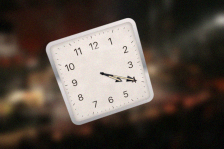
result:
4,20
